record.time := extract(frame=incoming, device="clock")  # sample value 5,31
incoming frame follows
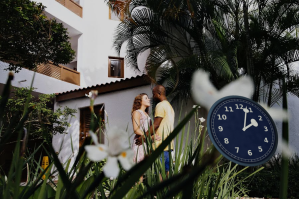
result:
2,03
